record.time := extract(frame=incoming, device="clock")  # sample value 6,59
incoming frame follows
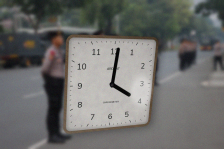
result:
4,01
